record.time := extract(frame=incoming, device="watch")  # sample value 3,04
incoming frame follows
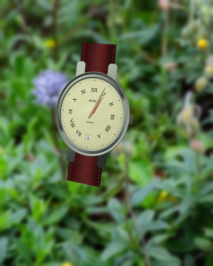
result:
1,04
